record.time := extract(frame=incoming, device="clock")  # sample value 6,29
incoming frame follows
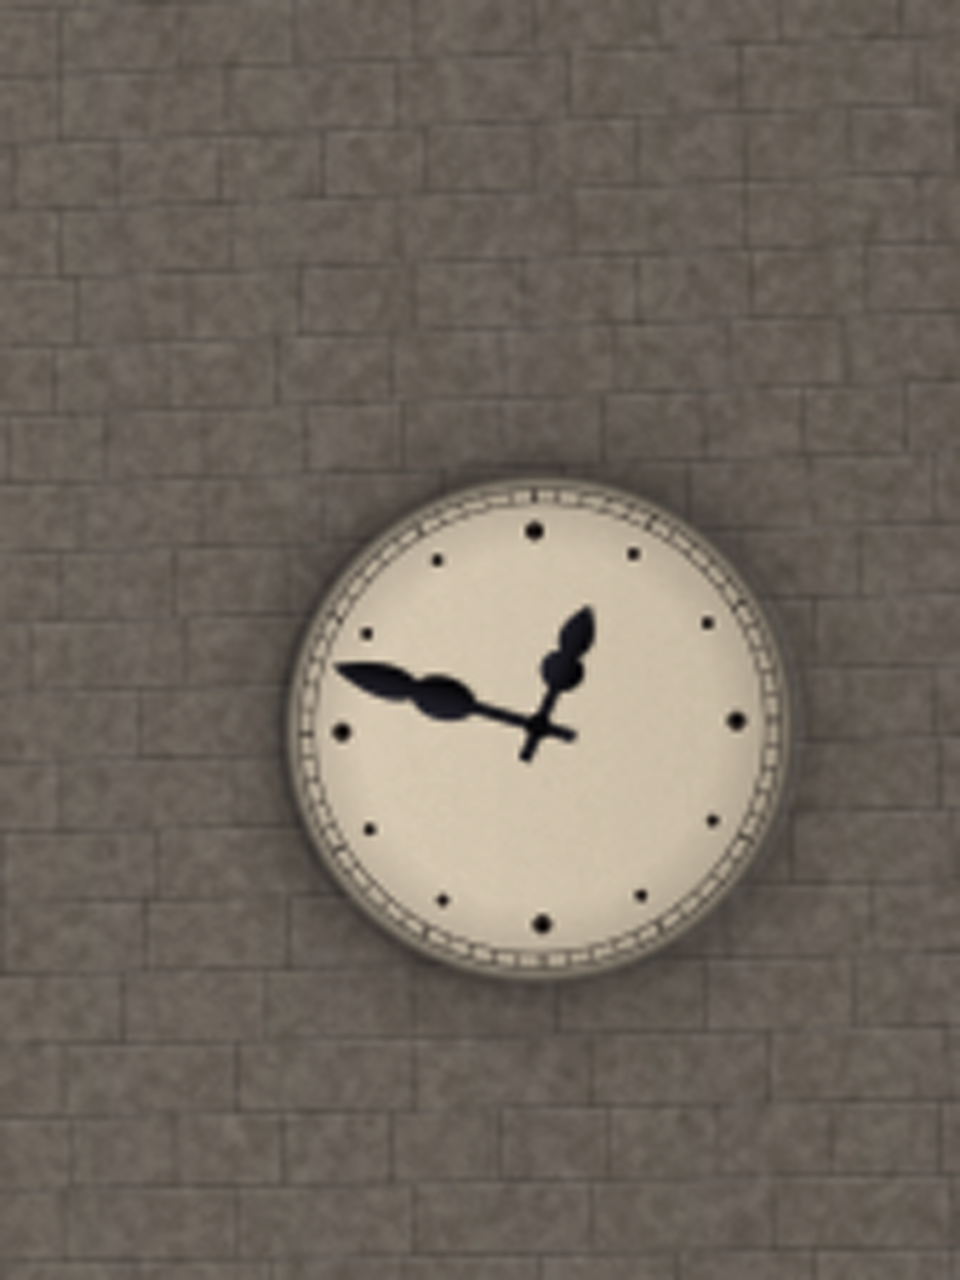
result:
12,48
